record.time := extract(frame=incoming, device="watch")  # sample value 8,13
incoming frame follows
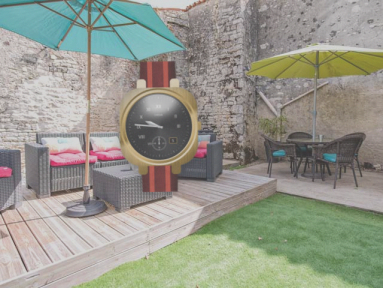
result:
9,46
